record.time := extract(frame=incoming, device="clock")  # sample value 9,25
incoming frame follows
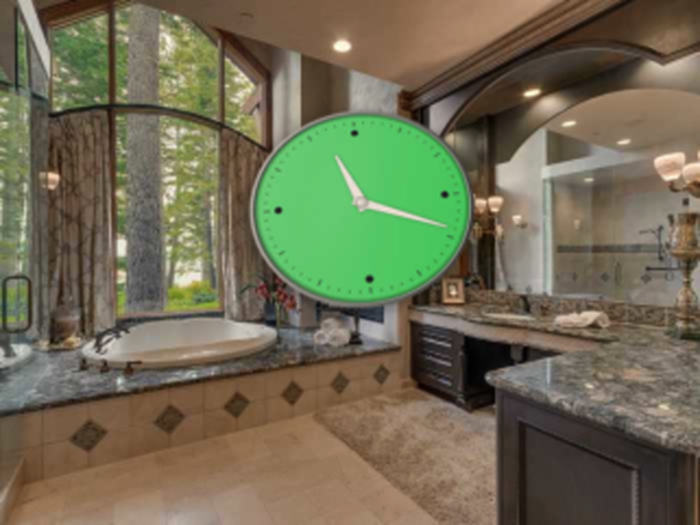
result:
11,19
